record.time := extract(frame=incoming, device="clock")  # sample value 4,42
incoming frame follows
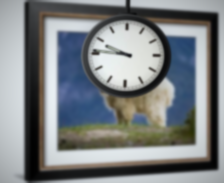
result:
9,46
